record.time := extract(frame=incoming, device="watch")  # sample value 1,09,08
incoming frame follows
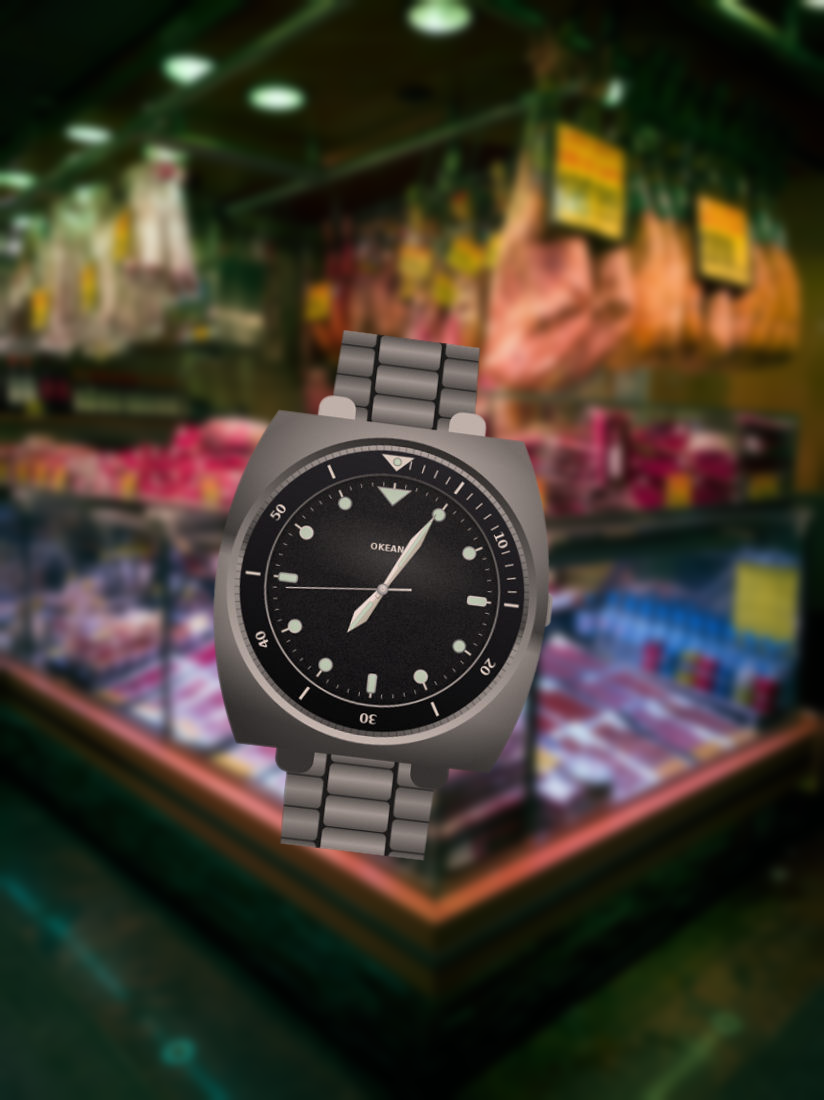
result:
7,04,44
